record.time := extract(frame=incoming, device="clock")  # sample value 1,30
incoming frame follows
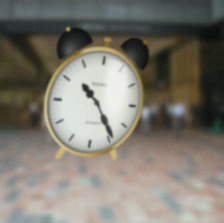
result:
10,24
